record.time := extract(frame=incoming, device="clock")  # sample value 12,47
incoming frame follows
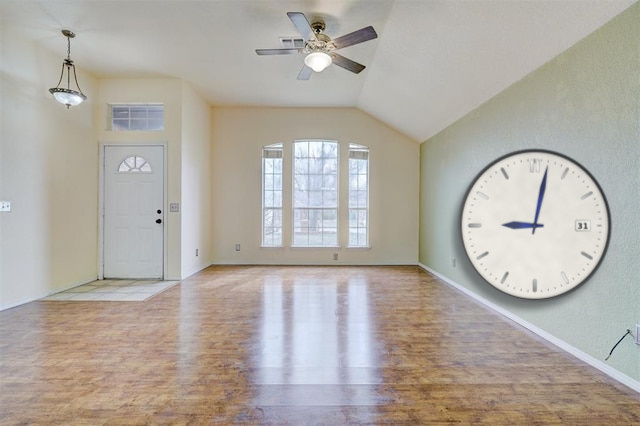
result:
9,02
